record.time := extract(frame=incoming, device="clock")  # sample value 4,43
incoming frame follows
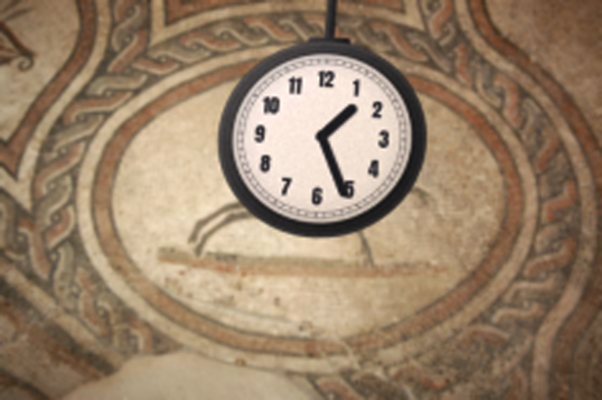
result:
1,26
